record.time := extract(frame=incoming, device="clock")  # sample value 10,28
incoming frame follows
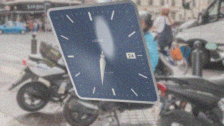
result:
6,33
